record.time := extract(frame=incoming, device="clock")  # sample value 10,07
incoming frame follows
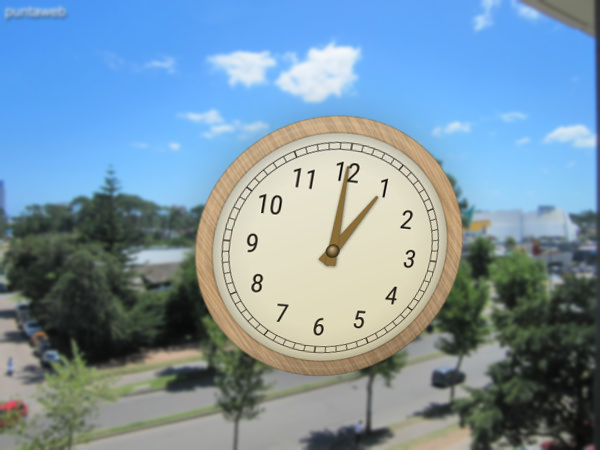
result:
1,00
